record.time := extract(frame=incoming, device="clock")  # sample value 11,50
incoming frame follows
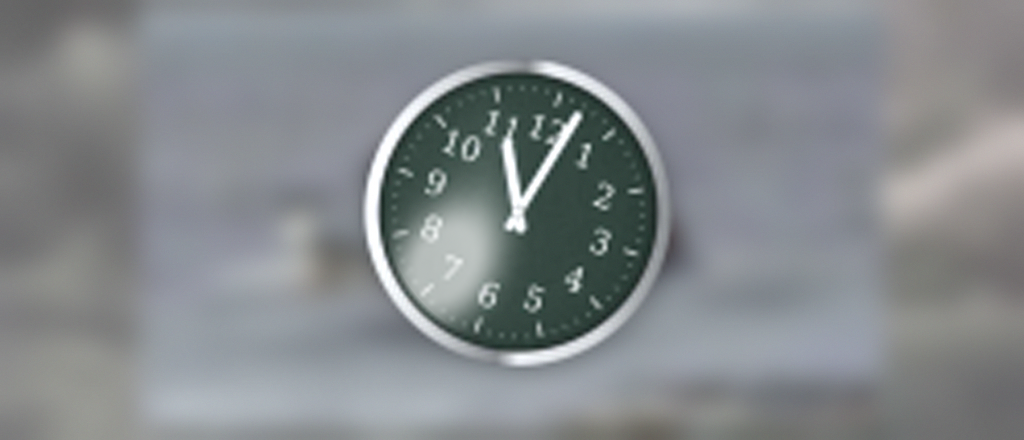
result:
11,02
